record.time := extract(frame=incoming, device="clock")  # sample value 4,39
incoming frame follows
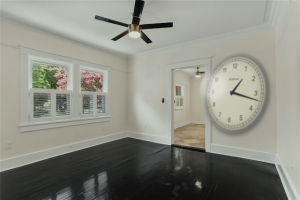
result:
1,17
